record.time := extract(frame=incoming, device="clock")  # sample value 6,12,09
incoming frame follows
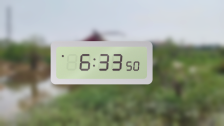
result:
6,33,50
